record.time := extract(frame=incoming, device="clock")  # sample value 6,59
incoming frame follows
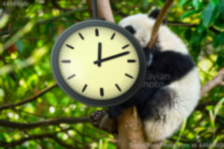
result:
12,12
